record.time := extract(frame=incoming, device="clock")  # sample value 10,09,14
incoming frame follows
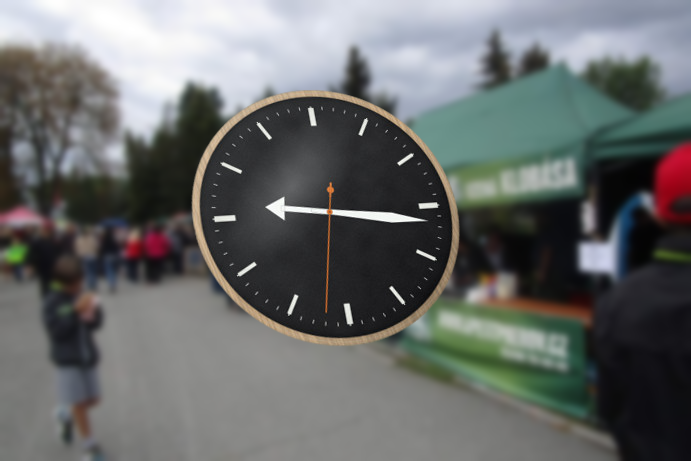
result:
9,16,32
